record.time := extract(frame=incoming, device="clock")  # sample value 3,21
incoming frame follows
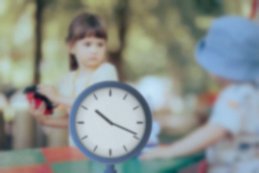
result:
10,19
